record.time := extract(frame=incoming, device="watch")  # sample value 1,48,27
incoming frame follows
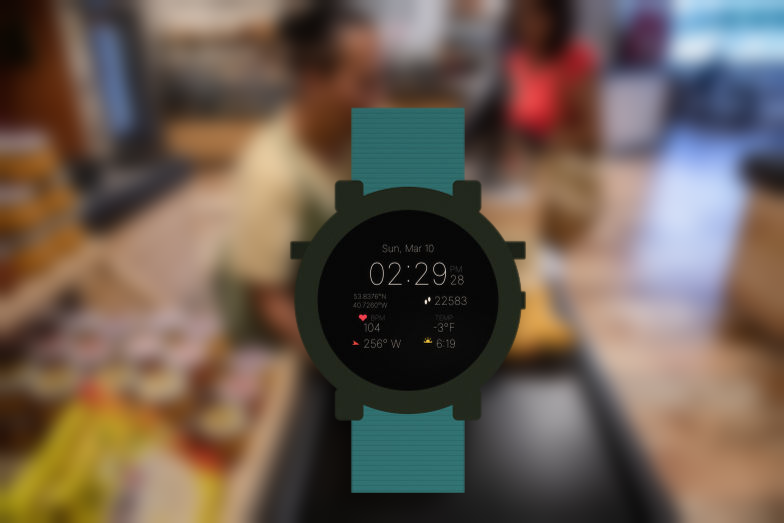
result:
2,29,28
